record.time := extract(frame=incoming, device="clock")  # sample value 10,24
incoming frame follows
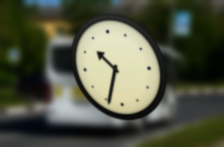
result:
10,34
